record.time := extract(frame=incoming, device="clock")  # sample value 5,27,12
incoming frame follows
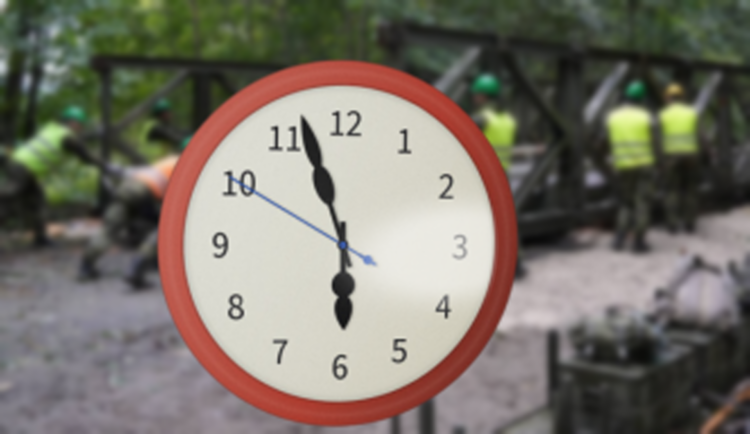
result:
5,56,50
